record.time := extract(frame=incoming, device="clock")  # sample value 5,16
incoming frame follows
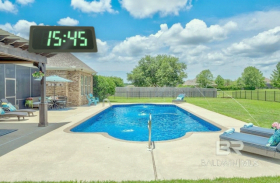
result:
15,45
